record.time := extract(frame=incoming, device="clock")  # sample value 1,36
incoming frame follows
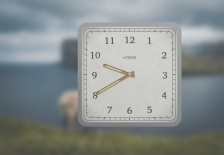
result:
9,40
